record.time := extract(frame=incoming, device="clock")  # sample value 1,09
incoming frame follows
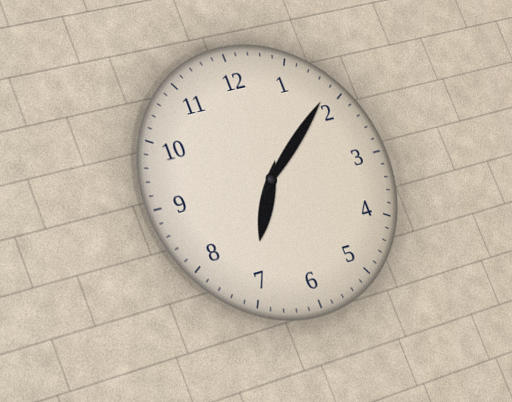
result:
7,09
